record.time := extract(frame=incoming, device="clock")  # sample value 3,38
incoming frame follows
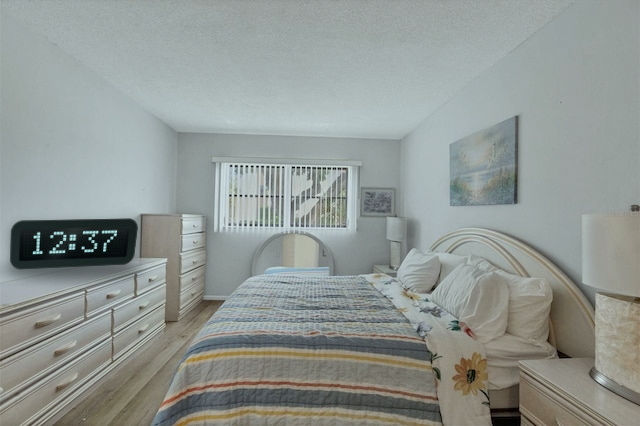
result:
12,37
